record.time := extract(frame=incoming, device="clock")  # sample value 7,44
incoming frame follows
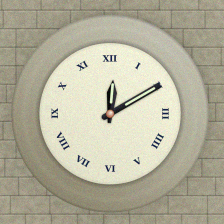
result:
12,10
